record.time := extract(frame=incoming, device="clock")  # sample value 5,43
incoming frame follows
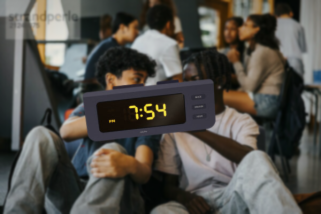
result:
7,54
